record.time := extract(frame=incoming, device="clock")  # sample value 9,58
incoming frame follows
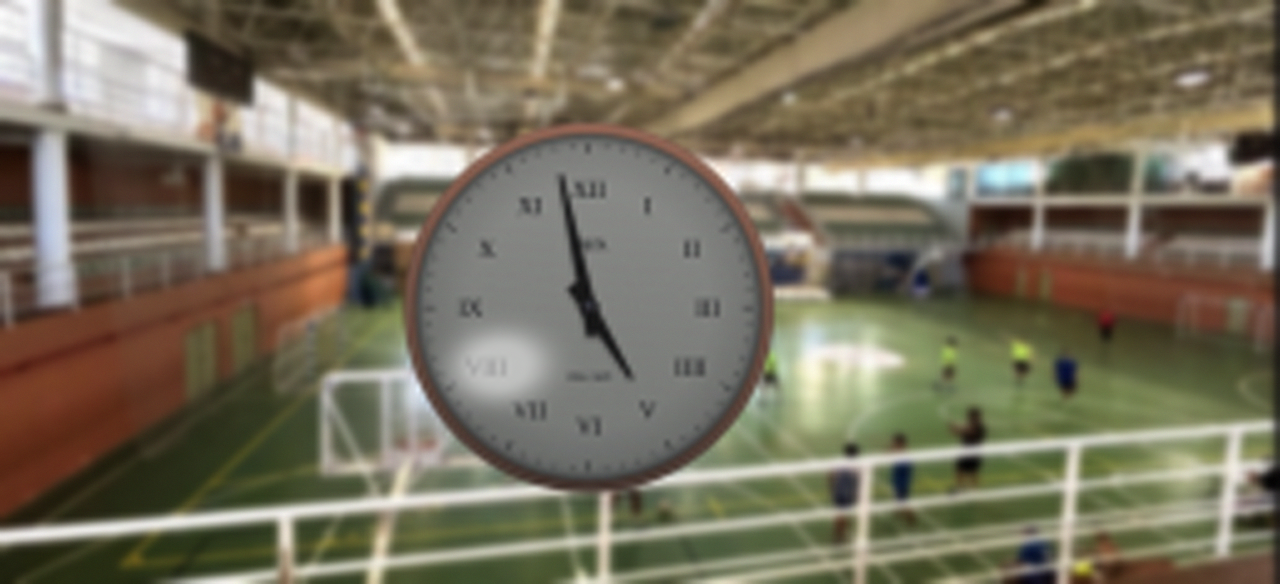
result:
4,58
